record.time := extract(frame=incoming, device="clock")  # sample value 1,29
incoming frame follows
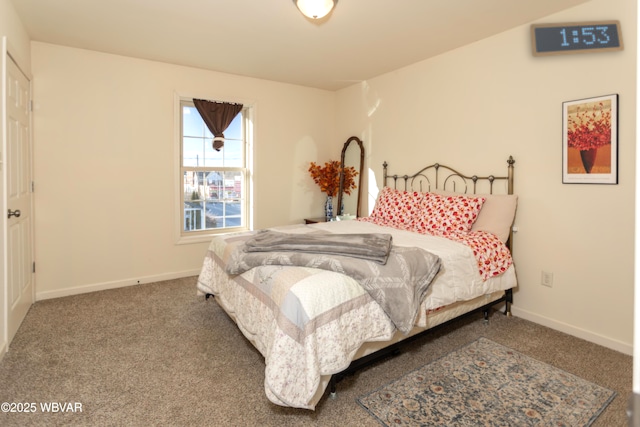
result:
1,53
